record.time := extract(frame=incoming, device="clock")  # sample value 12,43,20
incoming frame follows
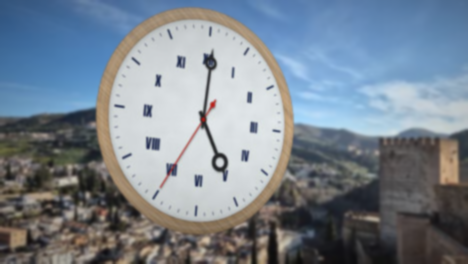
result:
5,00,35
